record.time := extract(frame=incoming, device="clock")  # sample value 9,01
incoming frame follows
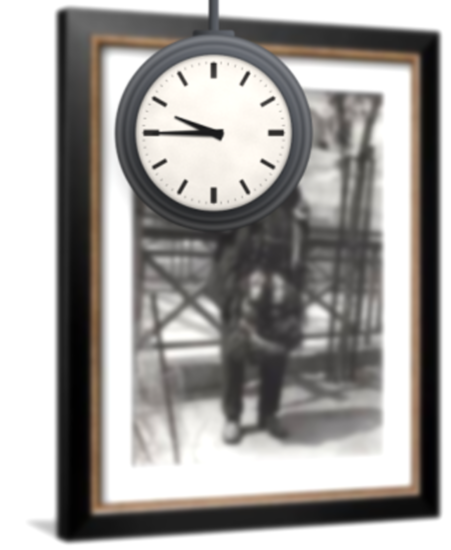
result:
9,45
